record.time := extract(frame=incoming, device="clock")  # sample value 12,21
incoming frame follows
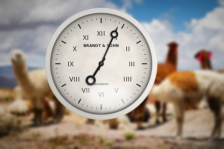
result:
7,04
